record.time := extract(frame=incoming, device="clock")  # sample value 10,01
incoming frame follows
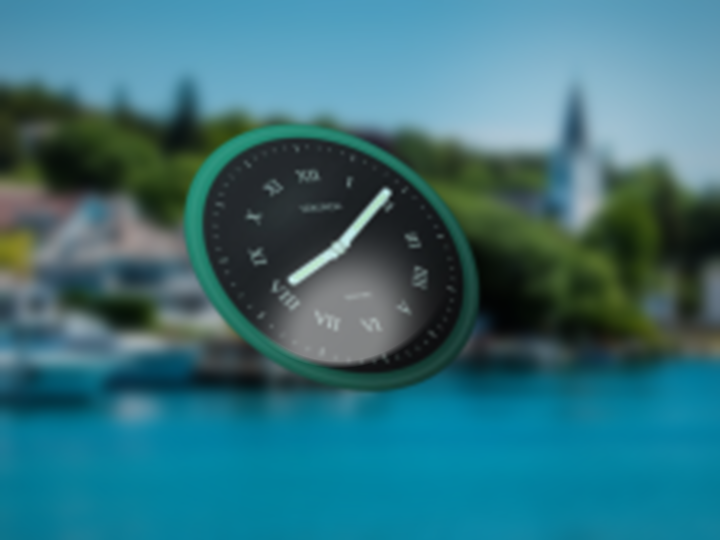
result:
8,09
